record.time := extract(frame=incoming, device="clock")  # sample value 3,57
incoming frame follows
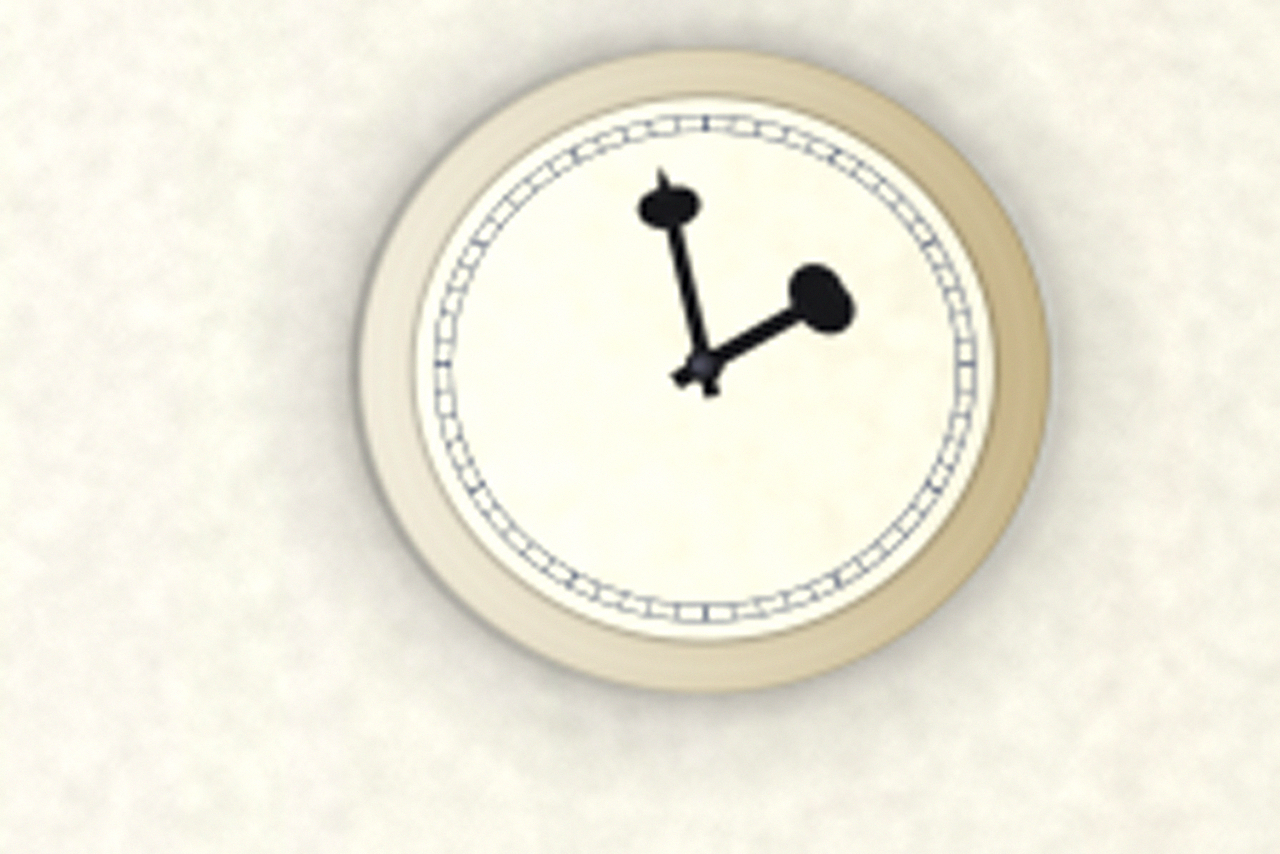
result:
1,58
